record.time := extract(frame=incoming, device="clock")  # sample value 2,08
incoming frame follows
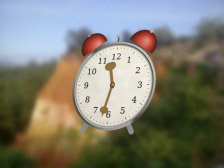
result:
11,32
